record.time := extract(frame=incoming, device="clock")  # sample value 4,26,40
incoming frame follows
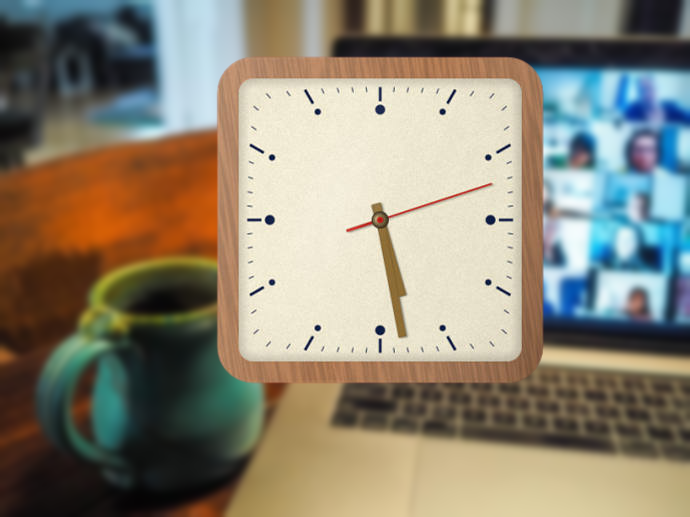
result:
5,28,12
